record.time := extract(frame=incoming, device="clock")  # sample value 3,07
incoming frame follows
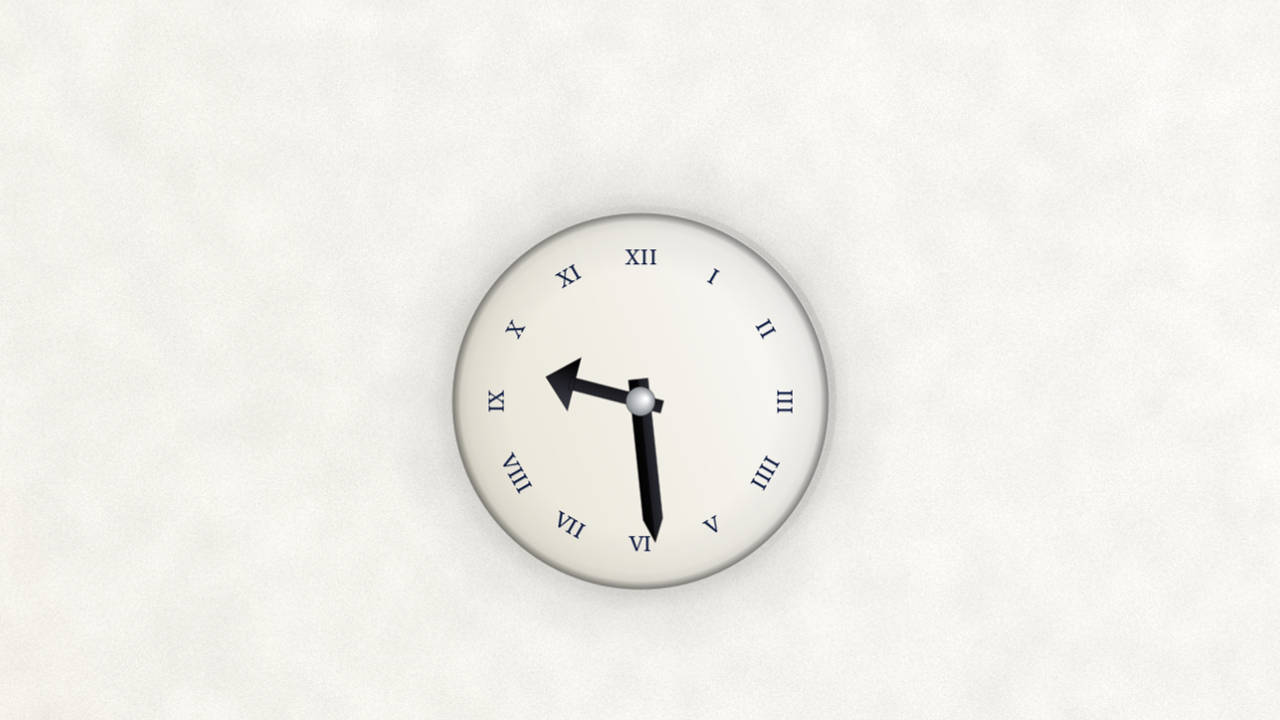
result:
9,29
